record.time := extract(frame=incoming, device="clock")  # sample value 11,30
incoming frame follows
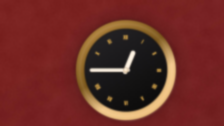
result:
12,45
